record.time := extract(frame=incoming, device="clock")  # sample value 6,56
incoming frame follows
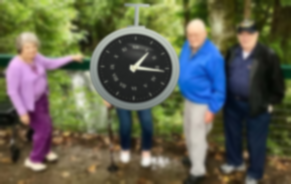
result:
1,16
